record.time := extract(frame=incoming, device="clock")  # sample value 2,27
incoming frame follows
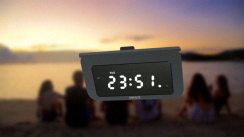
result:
23,51
